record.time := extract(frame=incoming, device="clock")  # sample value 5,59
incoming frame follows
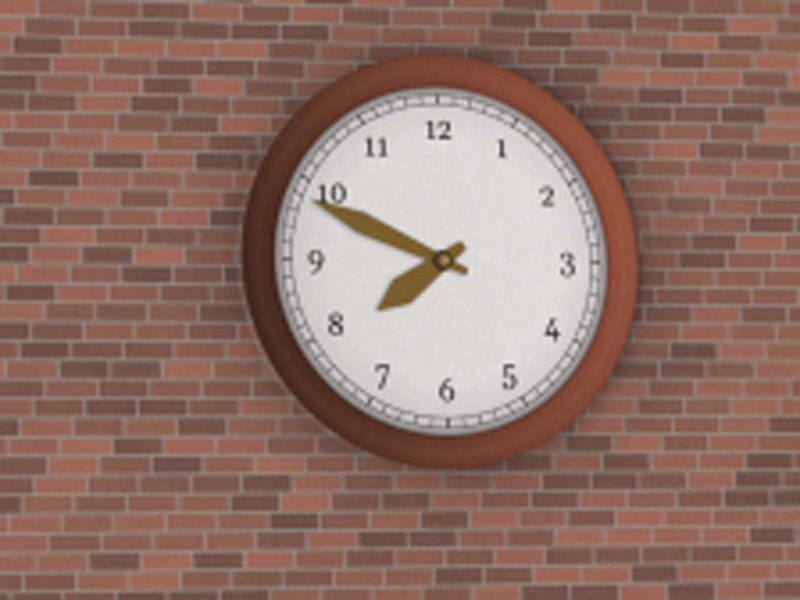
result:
7,49
